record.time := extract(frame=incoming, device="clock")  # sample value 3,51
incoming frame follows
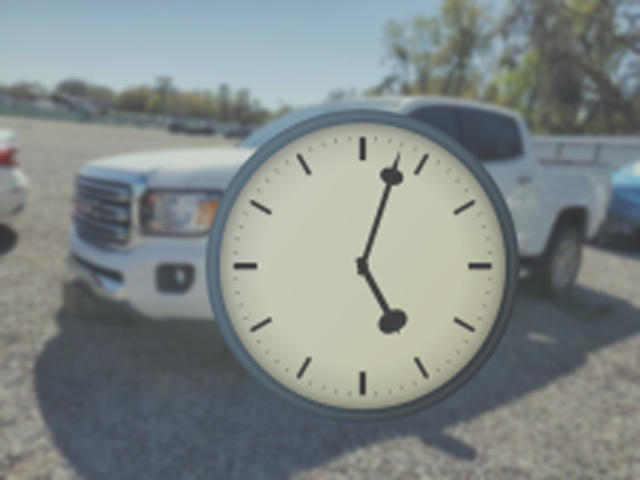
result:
5,03
